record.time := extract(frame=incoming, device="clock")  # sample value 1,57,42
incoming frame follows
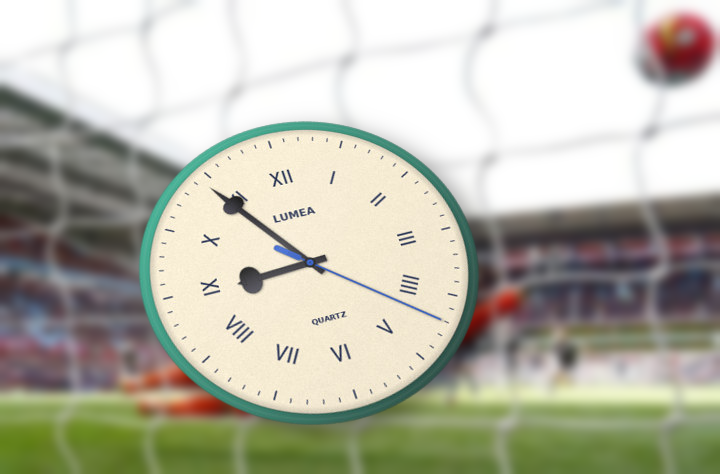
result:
8,54,22
